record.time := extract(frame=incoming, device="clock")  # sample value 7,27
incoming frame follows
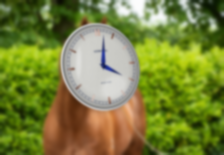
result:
4,02
